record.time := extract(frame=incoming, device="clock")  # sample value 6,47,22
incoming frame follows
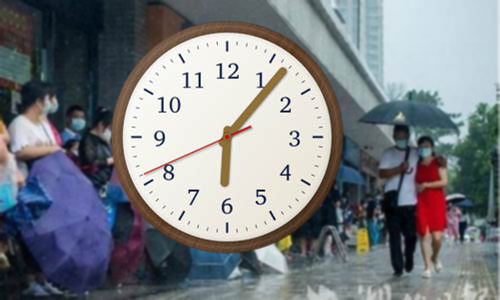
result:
6,06,41
